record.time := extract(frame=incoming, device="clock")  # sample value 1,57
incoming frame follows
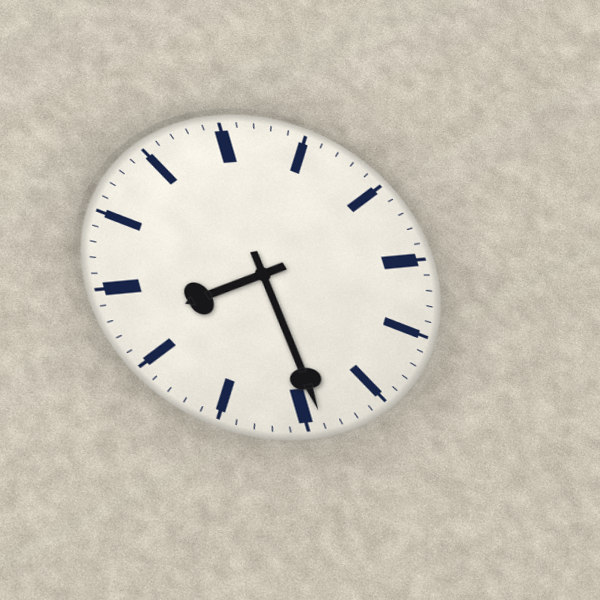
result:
8,29
